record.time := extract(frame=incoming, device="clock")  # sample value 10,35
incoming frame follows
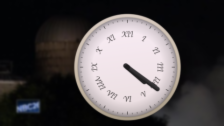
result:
4,21
